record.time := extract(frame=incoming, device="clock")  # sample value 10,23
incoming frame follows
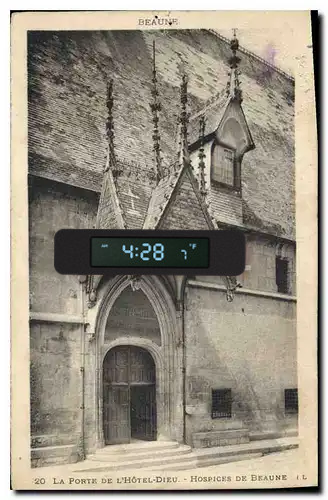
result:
4,28
